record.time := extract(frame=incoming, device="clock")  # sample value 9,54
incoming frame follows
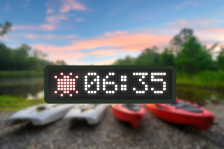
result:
6,35
